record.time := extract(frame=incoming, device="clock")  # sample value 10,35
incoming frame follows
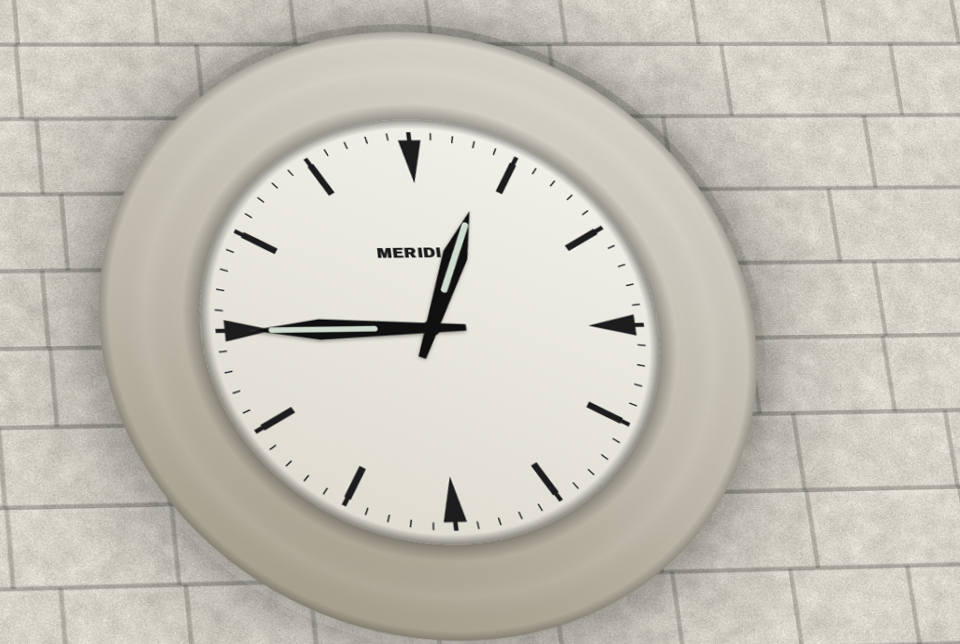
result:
12,45
